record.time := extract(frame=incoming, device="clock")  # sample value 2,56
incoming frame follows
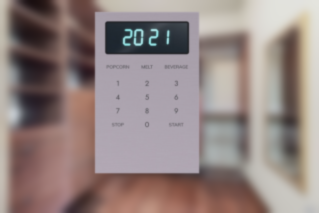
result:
20,21
